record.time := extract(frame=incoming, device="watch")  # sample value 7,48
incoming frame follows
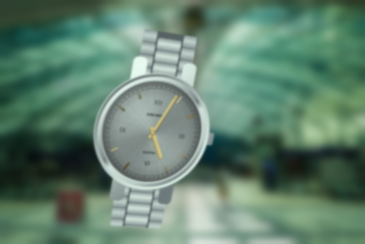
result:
5,04
